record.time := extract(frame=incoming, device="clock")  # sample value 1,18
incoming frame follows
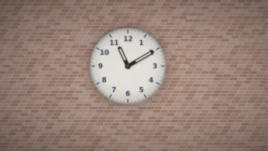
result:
11,10
